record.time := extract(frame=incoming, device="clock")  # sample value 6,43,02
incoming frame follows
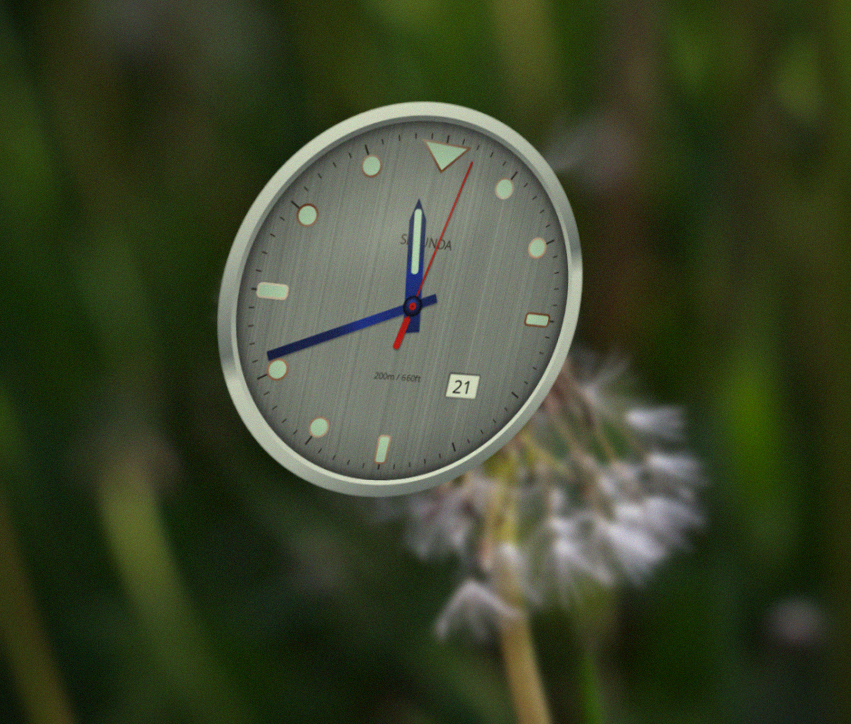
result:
11,41,02
